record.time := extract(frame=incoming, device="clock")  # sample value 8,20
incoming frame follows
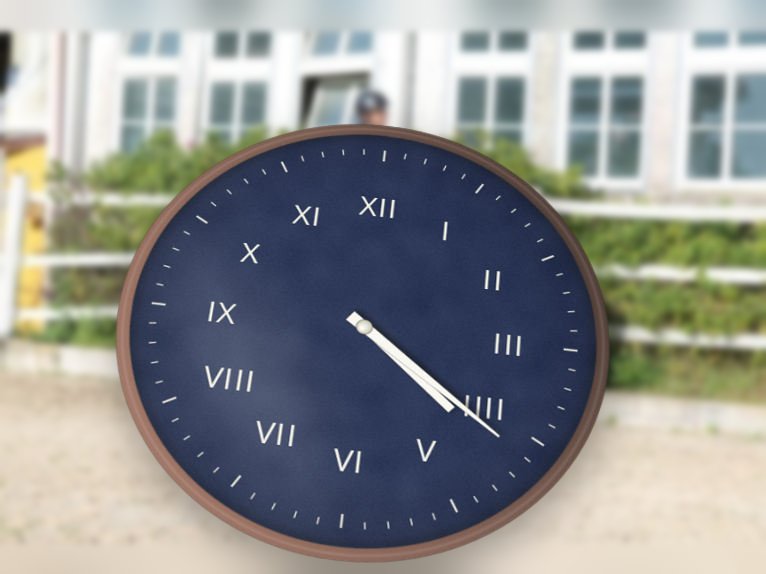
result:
4,21
